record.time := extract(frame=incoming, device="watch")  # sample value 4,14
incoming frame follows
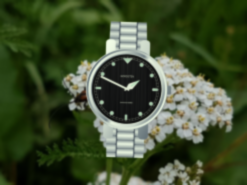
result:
1,49
